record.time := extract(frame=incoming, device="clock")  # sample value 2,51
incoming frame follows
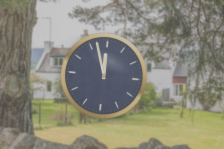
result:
11,57
